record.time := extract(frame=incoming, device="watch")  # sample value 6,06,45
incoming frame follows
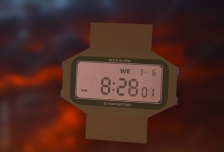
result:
8,28,01
